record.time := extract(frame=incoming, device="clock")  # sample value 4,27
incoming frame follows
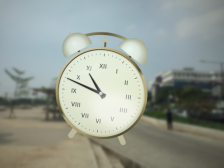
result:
10,48
